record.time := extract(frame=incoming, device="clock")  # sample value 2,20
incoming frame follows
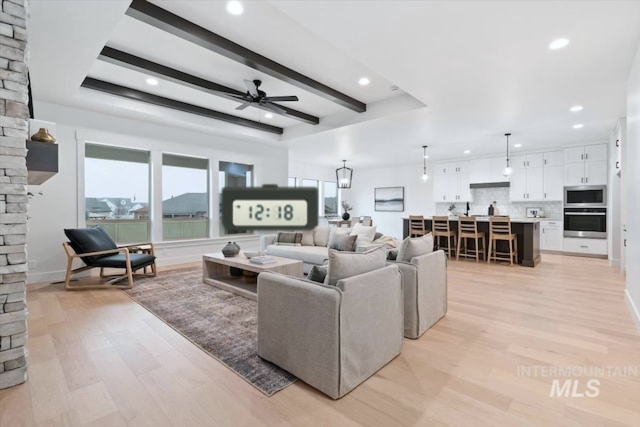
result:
12,18
